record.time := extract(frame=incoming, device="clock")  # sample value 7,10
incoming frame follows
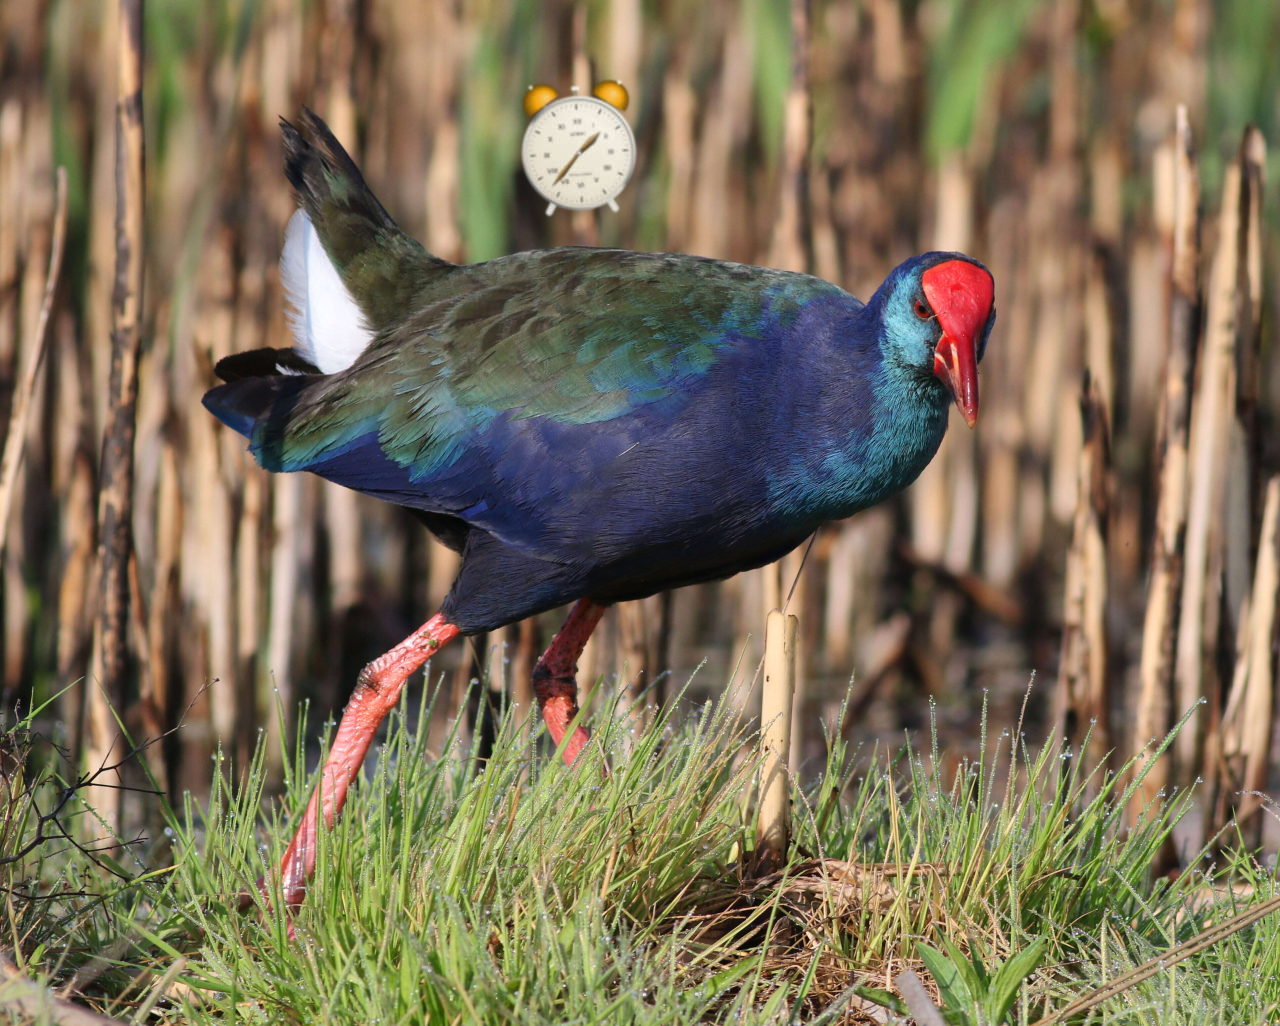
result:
1,37
